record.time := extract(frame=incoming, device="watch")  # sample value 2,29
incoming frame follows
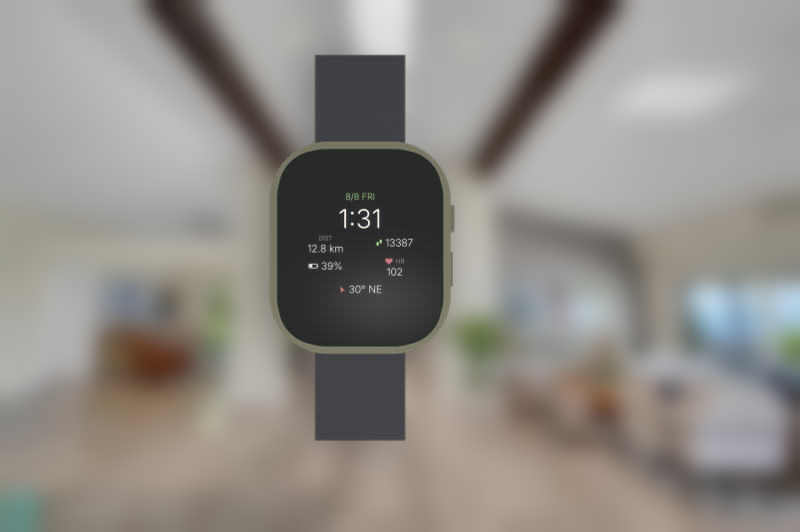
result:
1,31
